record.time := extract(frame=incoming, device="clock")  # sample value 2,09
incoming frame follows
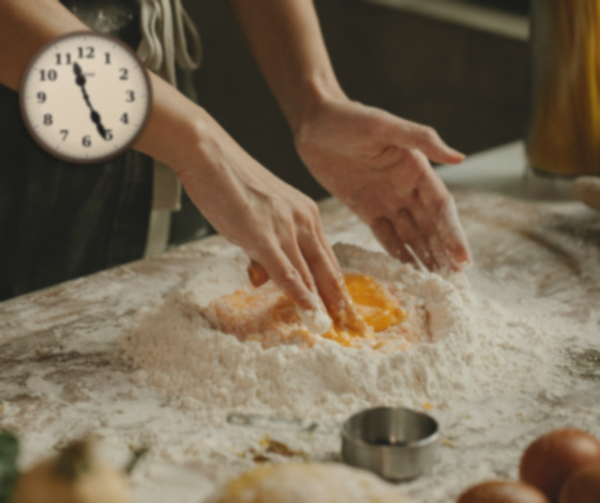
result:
11,26
